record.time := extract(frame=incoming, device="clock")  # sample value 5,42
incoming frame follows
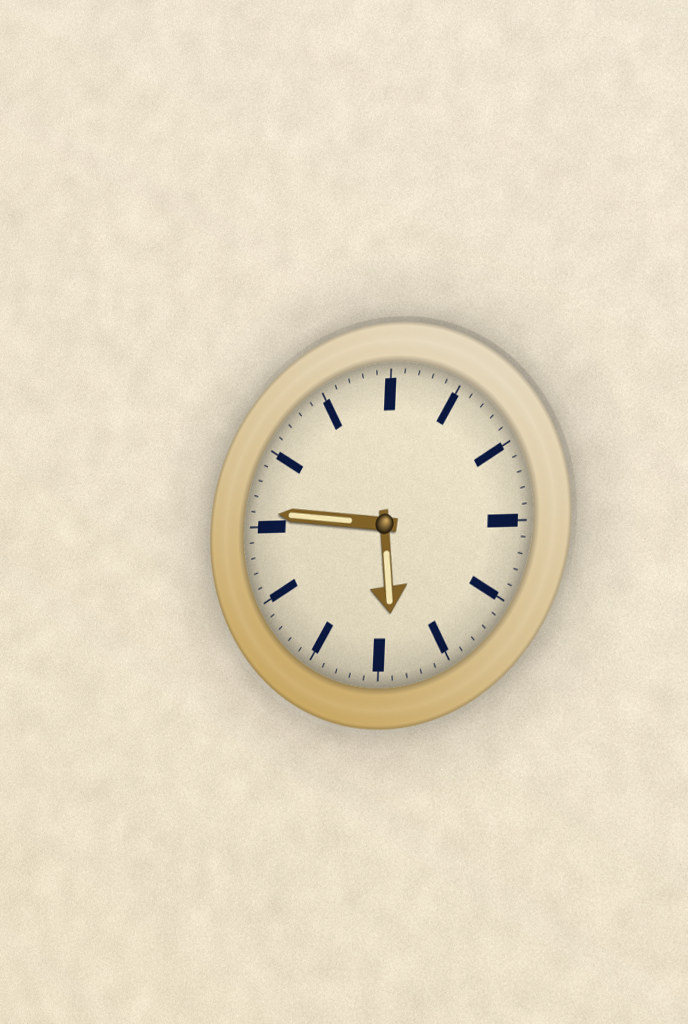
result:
5,46
